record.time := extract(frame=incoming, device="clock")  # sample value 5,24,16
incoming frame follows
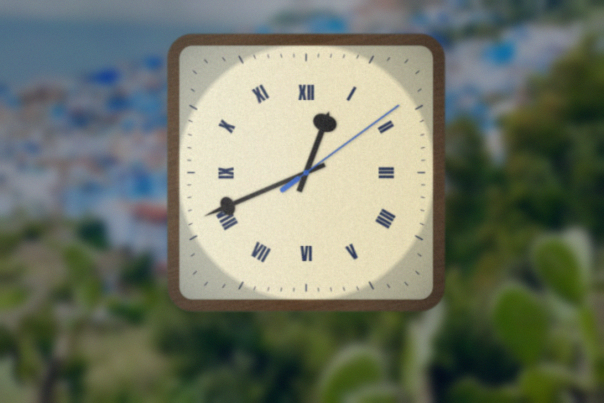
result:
12,41,09
